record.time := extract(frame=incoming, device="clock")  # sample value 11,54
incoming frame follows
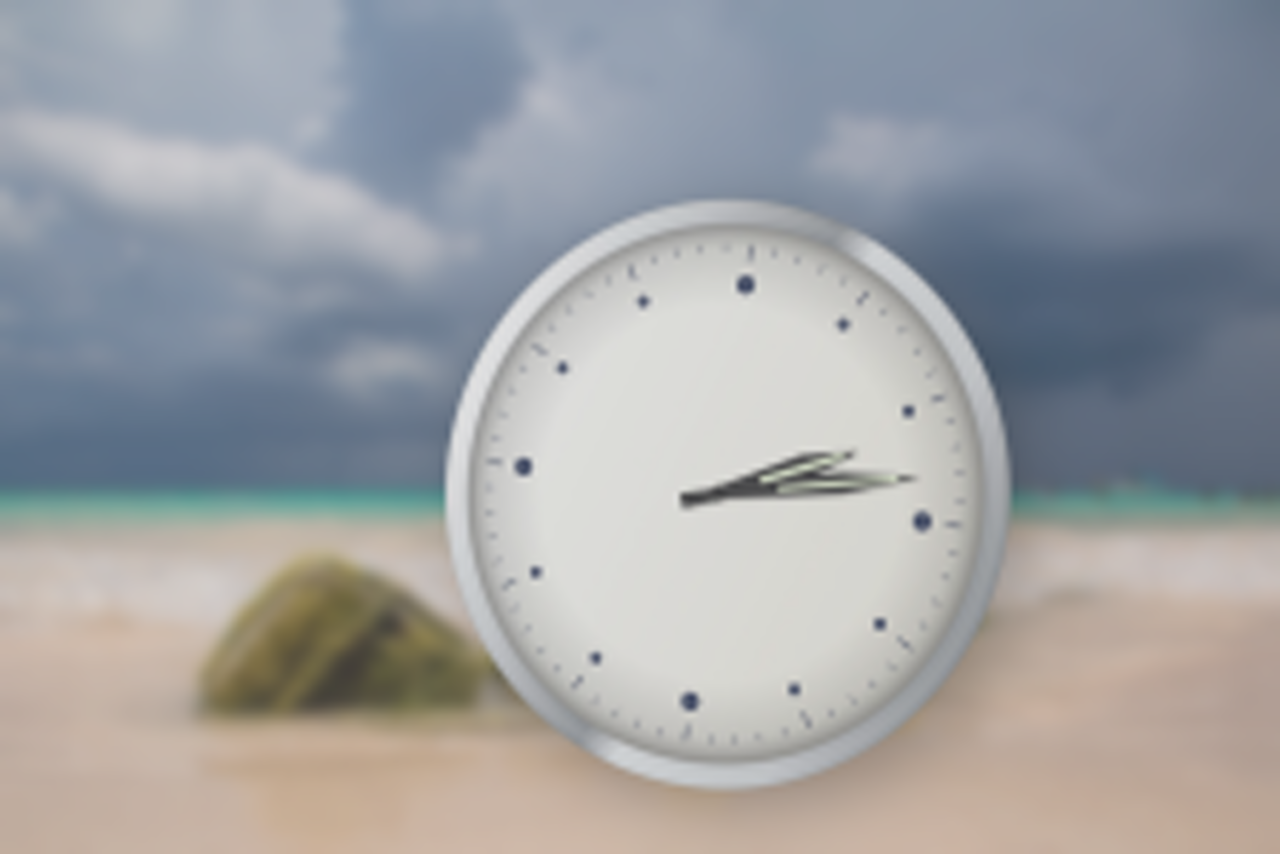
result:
2,13
